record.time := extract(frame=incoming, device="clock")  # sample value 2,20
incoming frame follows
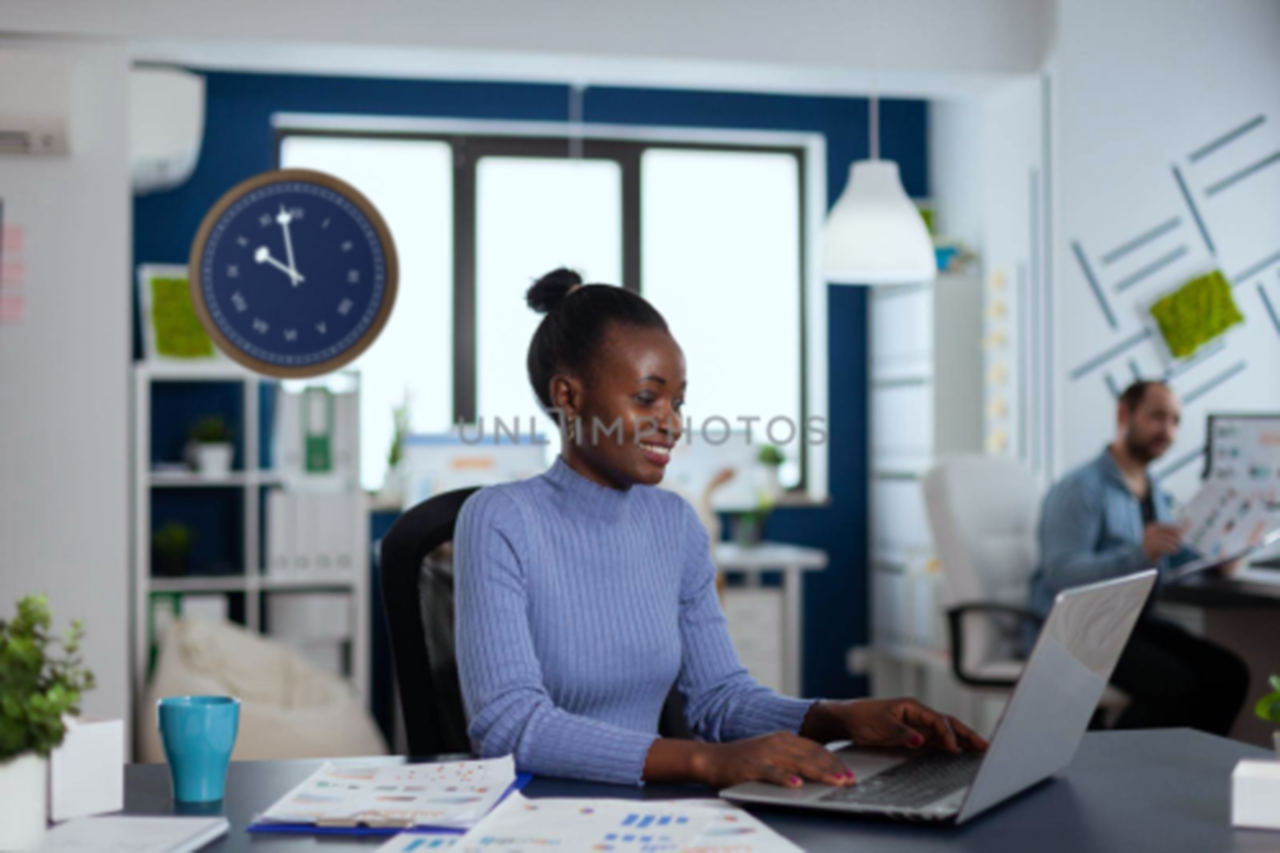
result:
9,58
